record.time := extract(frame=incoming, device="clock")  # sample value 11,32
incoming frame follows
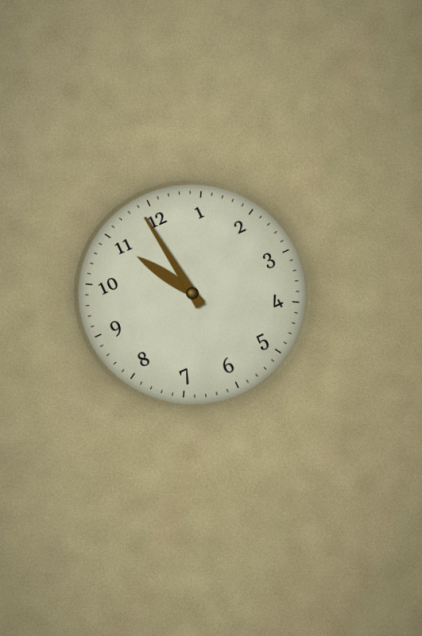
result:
10,59
